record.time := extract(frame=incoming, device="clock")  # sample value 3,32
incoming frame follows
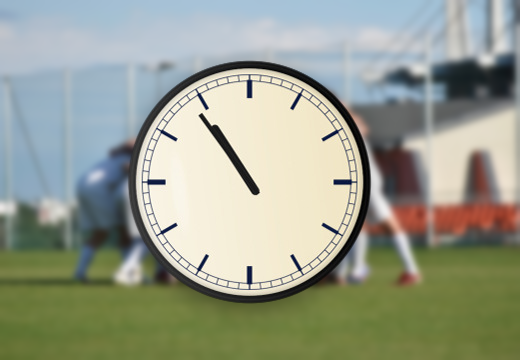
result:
10,54
